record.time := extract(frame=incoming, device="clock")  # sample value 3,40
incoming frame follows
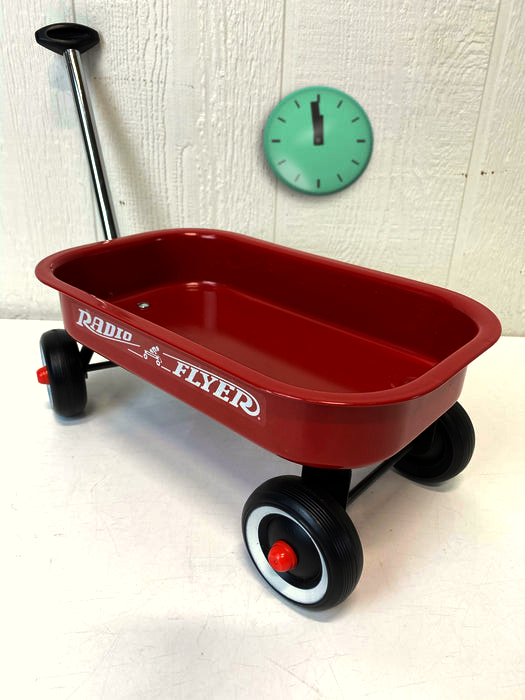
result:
11,59
